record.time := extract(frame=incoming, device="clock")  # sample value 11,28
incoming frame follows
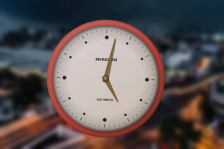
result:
5,02
